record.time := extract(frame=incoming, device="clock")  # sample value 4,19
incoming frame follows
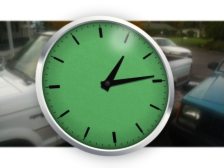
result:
1,14
